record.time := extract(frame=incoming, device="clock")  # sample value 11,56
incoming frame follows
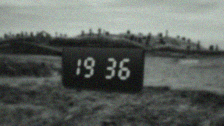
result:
19,36
